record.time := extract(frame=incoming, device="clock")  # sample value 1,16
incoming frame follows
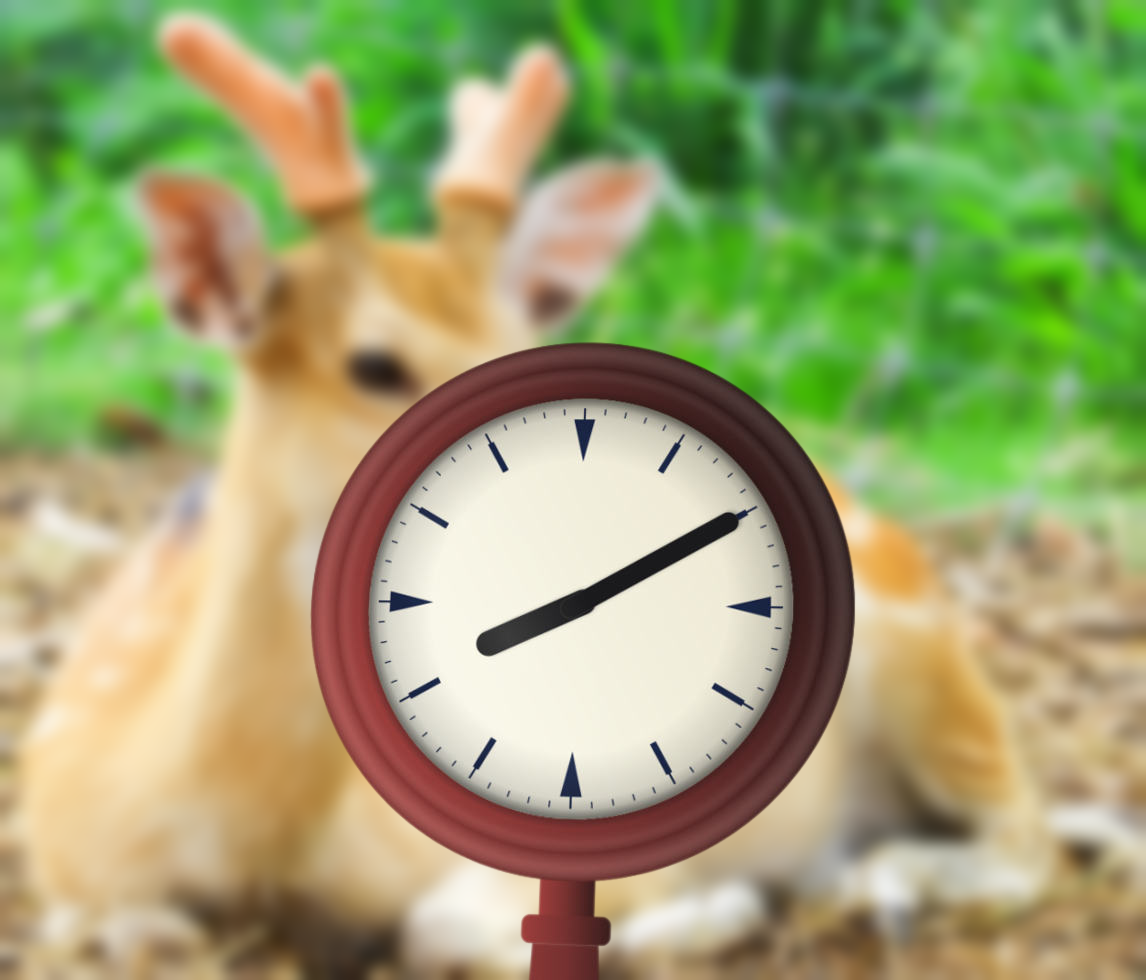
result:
8,10
